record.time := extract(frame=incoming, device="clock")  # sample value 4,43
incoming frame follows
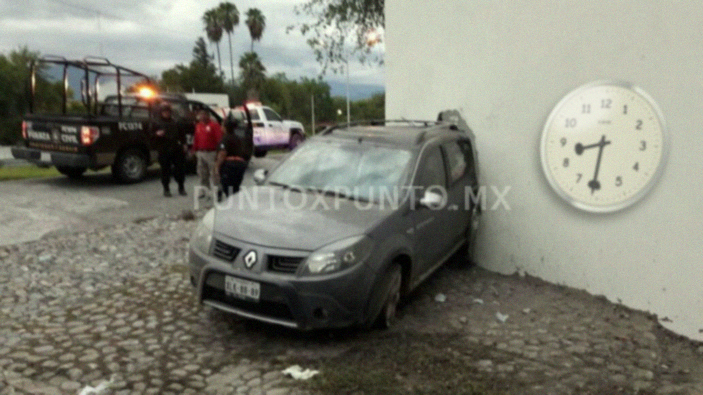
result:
8,31
